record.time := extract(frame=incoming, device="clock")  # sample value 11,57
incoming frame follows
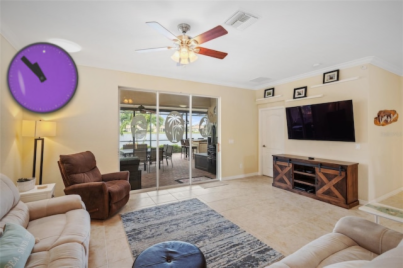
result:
10,52
